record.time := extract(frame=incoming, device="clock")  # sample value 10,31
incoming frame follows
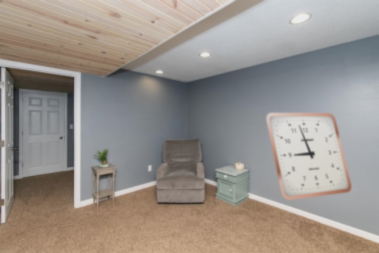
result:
8,58
